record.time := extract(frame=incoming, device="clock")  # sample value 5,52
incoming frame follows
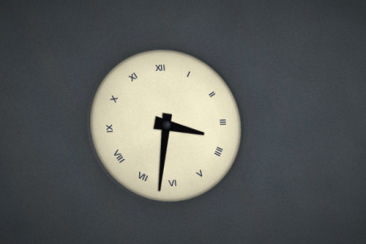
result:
3,32
